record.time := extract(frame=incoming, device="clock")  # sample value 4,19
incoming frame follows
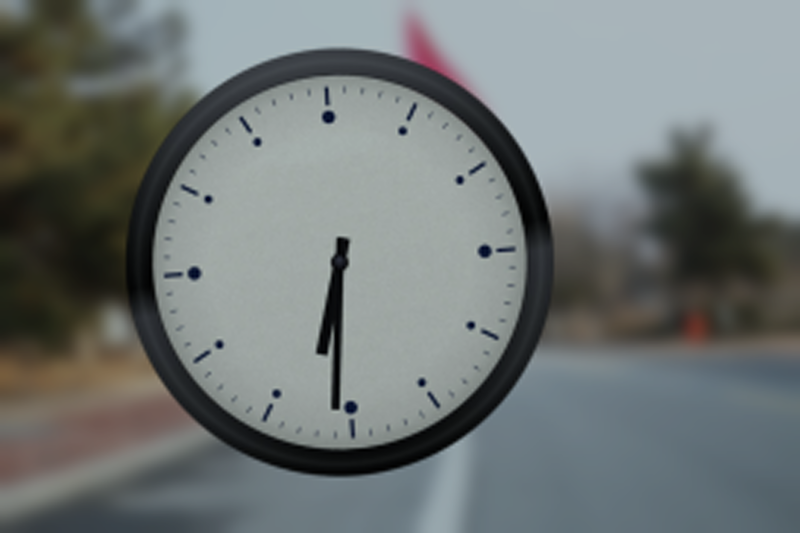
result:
6,31
